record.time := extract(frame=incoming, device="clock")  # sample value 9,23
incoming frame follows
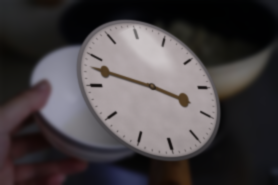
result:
3,48
